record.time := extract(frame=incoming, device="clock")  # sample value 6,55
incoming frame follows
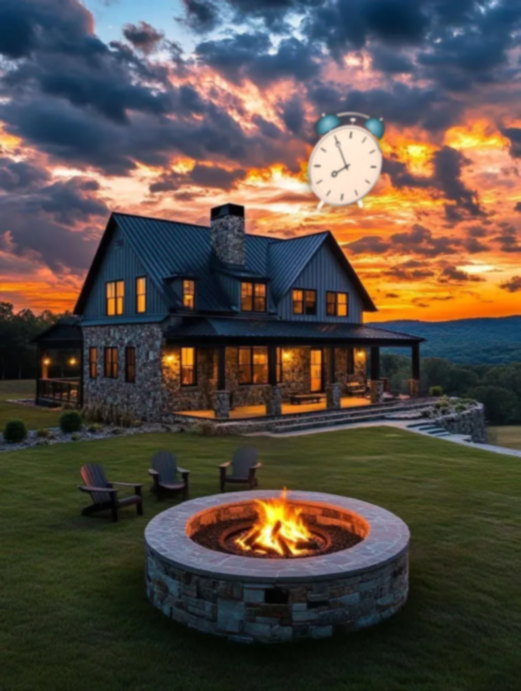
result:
7,55
